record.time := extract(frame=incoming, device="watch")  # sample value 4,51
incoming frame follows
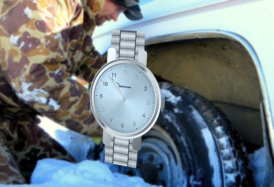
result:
10,53
